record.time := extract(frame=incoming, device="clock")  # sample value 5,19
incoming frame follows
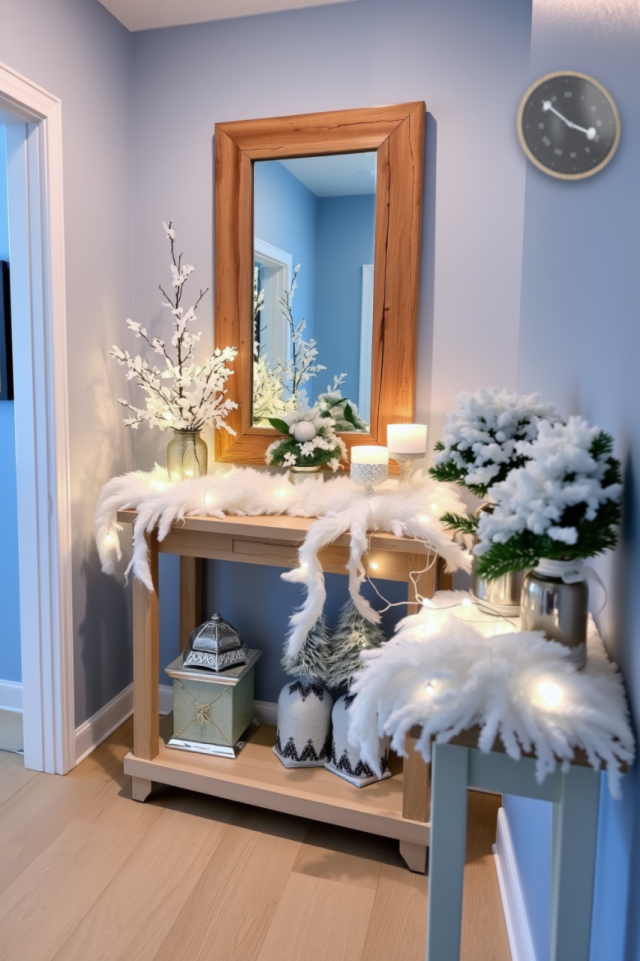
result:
3,52
